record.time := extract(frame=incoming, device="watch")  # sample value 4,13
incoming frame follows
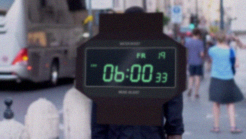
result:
6,00
